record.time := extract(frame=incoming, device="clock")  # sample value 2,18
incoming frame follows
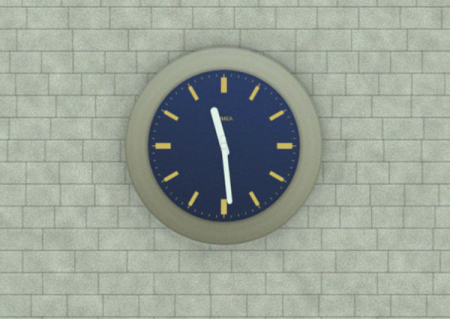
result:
11,29
